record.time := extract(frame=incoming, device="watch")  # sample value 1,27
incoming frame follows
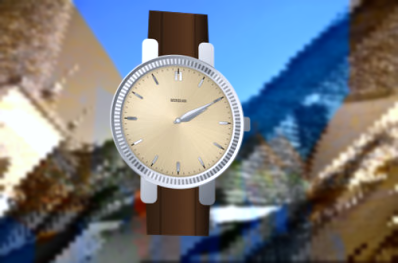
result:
2,10
